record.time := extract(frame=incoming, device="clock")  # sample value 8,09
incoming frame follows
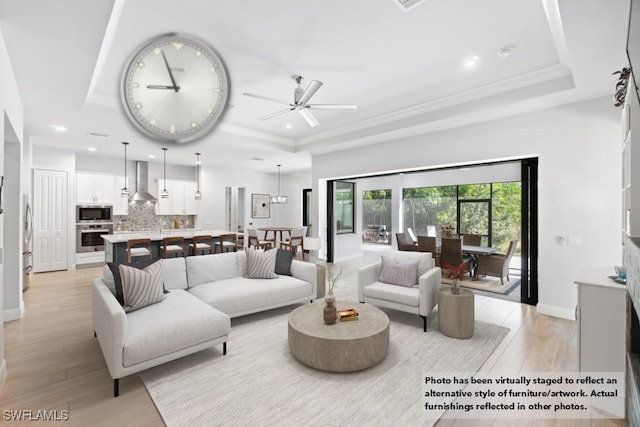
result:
8,56
